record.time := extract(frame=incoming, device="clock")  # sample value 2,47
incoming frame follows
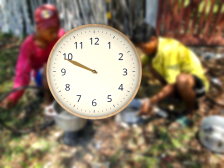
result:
9,49
